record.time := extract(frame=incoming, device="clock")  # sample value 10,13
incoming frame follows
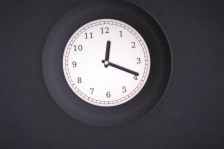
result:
12,19
